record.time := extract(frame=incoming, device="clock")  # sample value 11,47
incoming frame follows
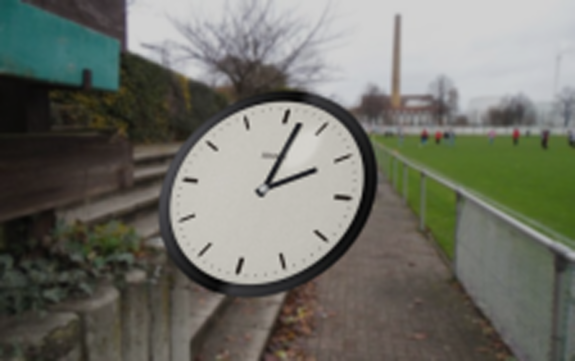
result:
2,02
